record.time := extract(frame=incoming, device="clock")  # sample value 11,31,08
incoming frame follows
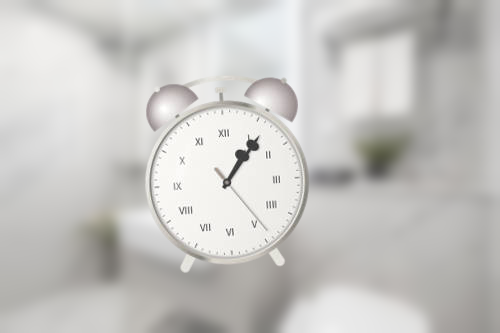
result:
1,06,24
